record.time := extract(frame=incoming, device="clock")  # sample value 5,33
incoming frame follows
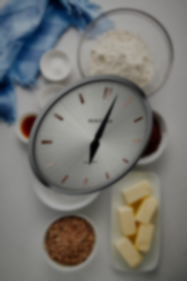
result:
6,02
